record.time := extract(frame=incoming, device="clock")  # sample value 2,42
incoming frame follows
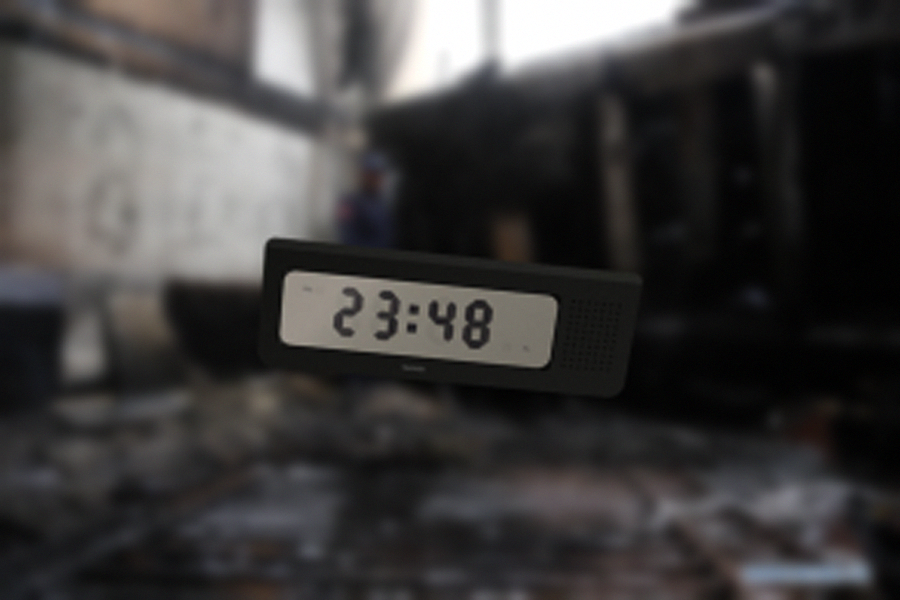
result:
23,48
